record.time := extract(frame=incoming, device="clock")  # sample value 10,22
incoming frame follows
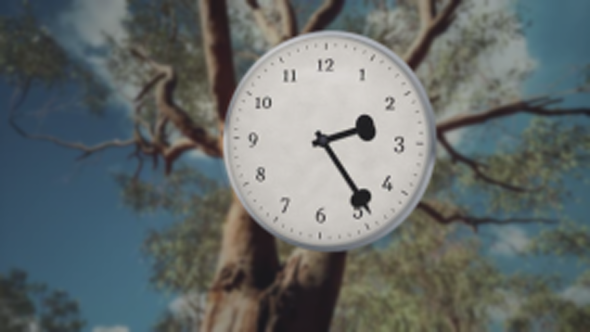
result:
2,24
